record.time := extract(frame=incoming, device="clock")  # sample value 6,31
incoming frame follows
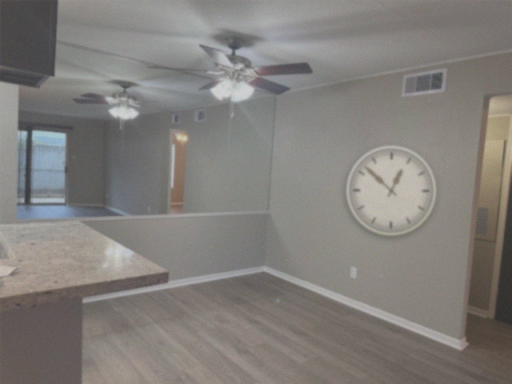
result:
12,52
